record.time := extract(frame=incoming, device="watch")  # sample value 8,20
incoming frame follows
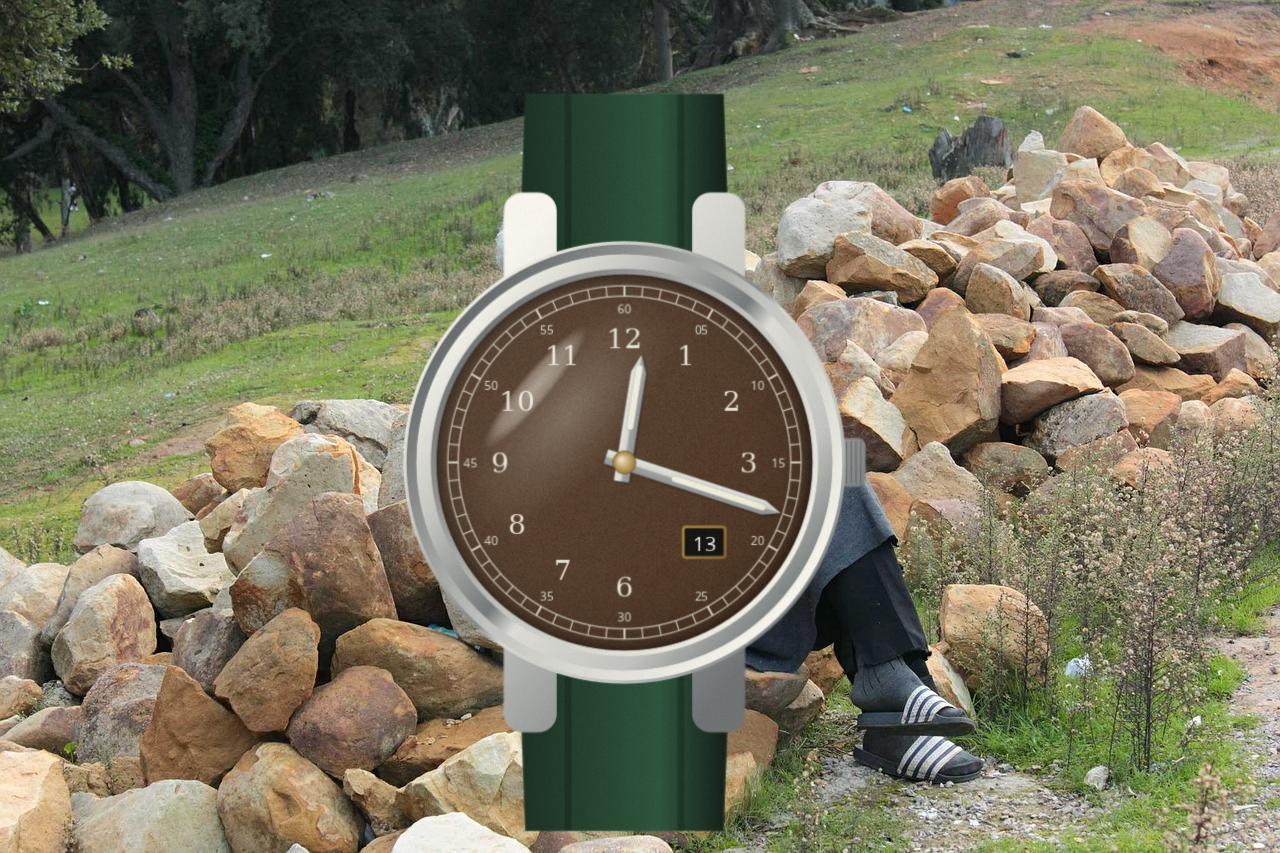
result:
12,18
